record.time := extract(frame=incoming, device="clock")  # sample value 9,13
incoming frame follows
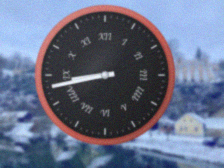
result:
8,43
